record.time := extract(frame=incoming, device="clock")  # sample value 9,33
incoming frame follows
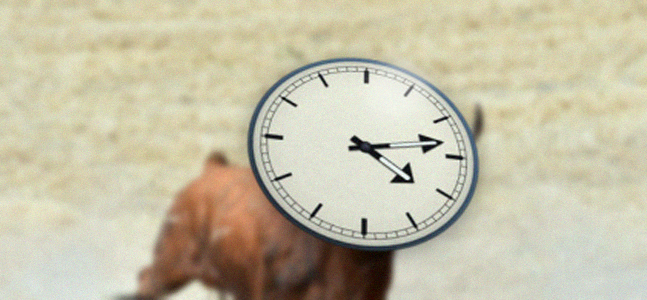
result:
4,13
